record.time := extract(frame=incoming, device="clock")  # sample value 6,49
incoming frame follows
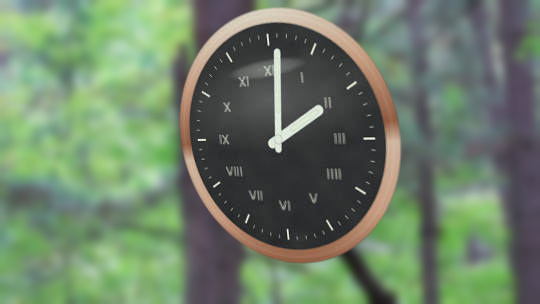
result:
2,01
